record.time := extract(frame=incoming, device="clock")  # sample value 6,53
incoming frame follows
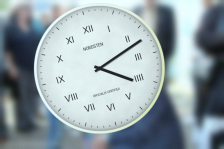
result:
4,12
